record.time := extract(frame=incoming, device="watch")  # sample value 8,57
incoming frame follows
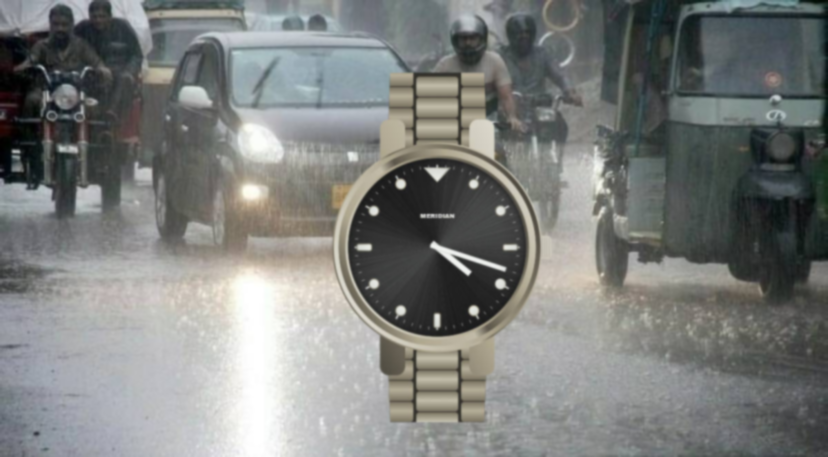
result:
4,18
